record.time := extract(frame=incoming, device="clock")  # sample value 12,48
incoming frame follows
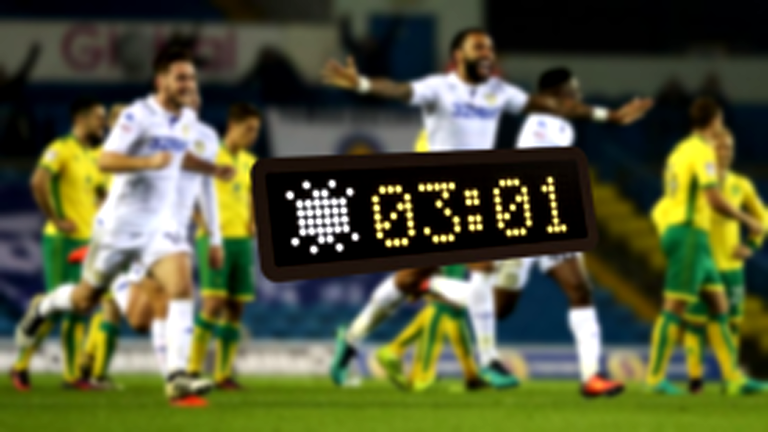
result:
3,01
